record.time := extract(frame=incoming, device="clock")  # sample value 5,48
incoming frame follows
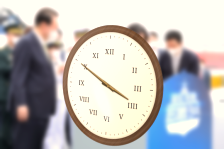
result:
3,50
